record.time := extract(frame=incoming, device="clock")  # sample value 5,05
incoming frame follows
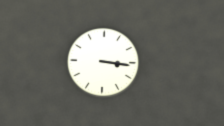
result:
3,16
